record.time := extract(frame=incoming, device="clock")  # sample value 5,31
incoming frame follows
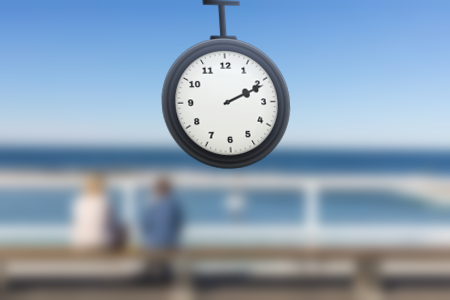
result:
2,11
